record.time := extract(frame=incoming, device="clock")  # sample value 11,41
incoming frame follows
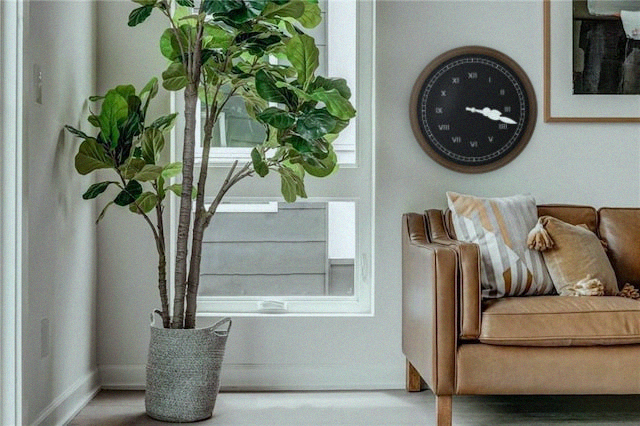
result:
3,18
